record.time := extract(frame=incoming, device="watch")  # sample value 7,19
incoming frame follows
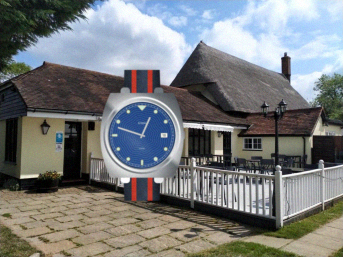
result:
12,48
